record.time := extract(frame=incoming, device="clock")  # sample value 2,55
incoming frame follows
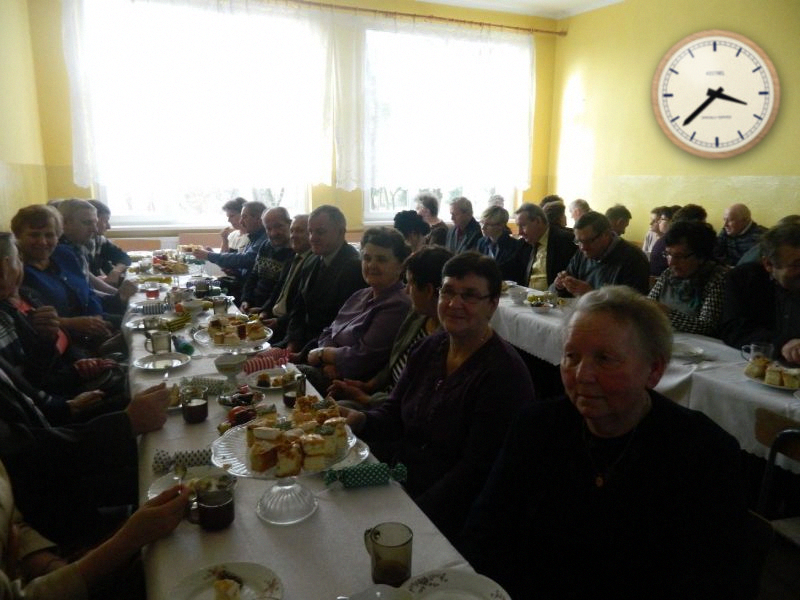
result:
3,38
